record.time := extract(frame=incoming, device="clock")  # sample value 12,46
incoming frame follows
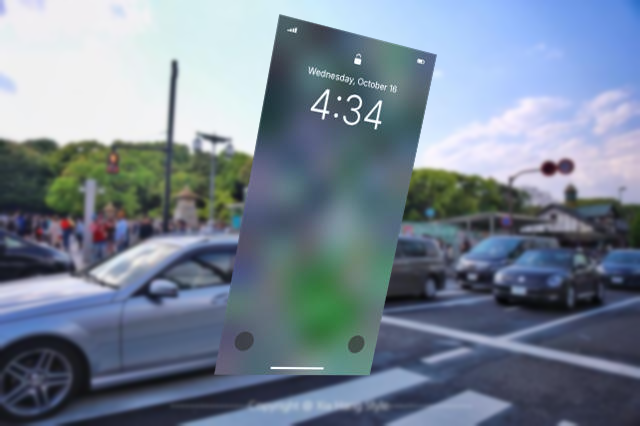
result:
4,34
